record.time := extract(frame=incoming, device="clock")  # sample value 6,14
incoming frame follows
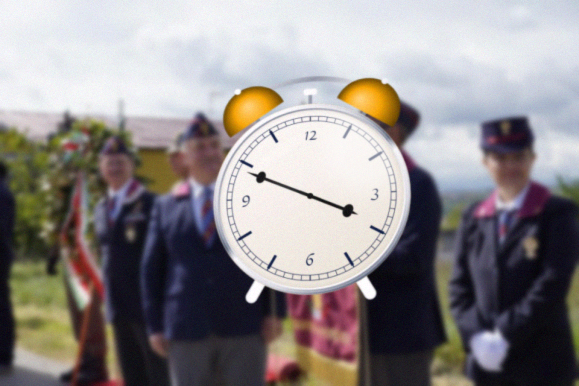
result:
3,49
